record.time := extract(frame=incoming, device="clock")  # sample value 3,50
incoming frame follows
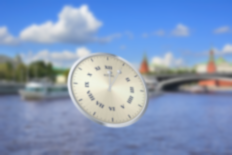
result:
12,05
